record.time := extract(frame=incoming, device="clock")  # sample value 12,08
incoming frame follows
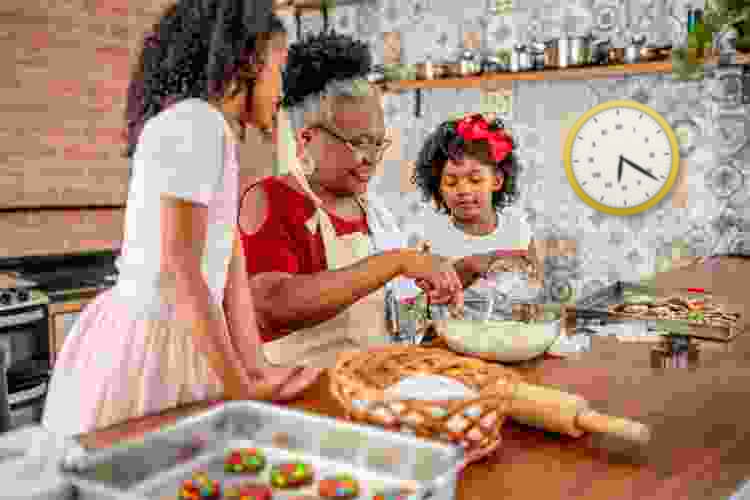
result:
6,21
